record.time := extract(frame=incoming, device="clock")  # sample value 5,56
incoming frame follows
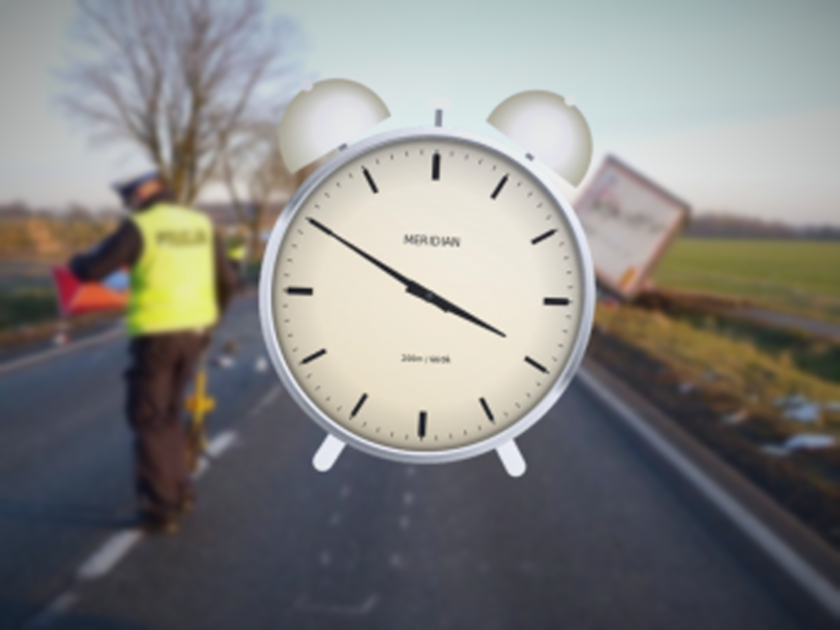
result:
3,50
